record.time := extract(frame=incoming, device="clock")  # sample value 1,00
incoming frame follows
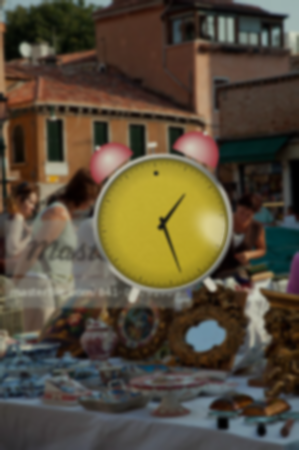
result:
1,28
